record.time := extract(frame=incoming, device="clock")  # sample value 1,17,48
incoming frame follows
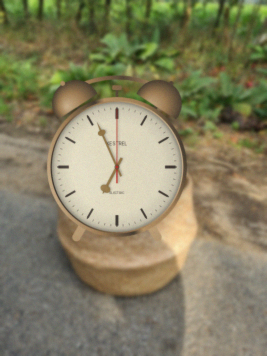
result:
6,56,00
